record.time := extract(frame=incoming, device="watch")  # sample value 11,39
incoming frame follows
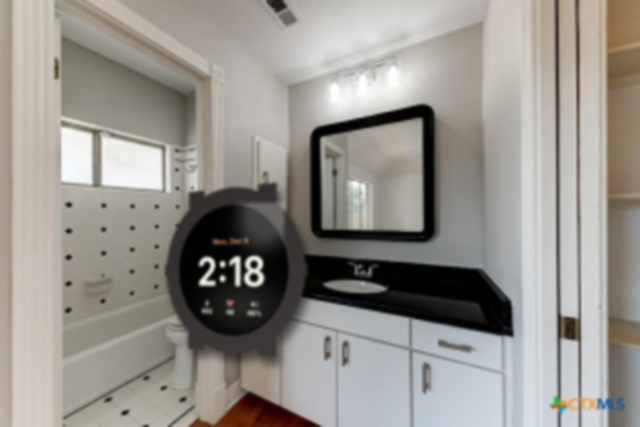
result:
2,18
